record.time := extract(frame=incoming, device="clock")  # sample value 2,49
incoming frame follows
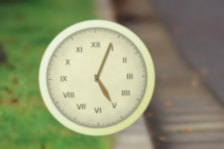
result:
5,04
